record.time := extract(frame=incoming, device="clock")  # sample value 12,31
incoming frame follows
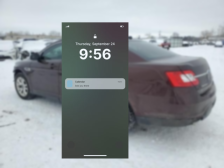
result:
9,56
